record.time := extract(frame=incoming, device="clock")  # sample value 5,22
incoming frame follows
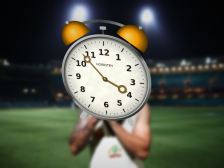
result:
3,53
